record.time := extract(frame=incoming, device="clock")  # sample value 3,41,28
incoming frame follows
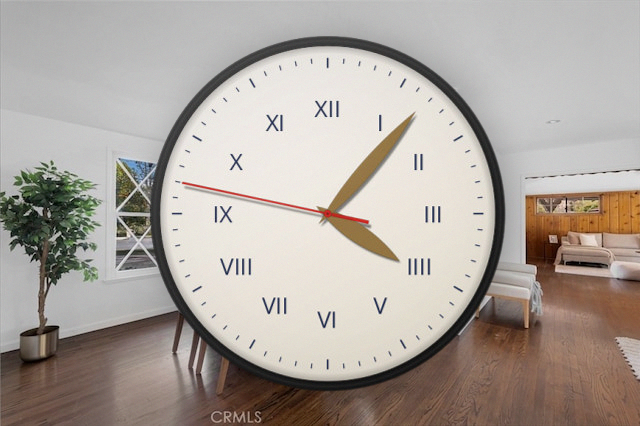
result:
4,06,47
